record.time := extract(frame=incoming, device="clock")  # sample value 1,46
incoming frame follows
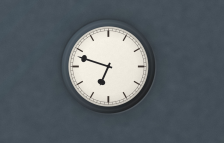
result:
6,48
